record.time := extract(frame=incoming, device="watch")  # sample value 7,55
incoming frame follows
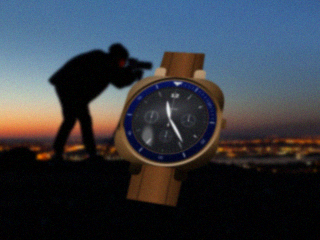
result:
11,24
